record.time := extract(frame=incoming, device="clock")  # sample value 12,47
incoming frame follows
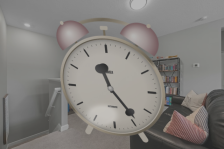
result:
11,24
